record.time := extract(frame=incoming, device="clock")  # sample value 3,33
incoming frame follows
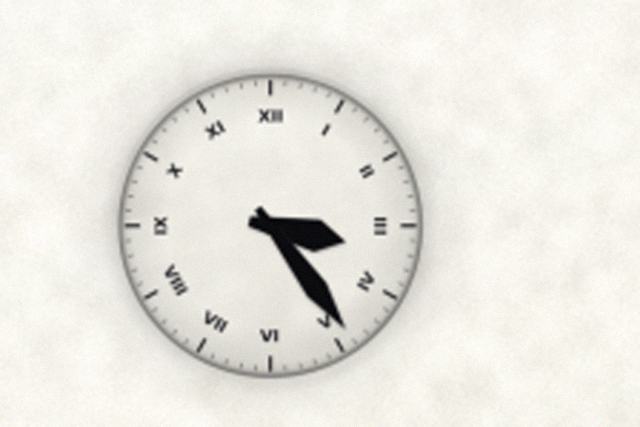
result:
3,24
